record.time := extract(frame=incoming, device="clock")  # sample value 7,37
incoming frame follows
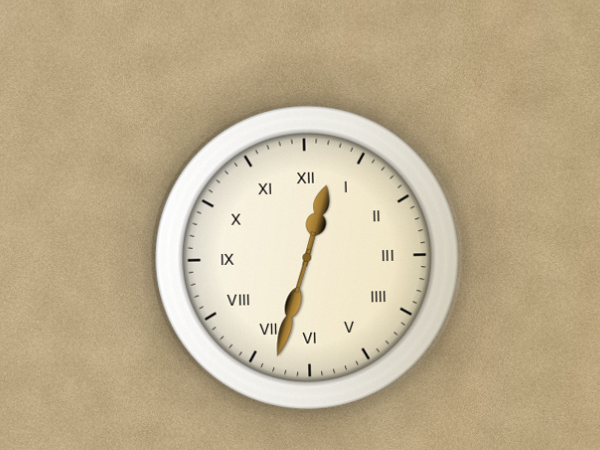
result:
12,33
